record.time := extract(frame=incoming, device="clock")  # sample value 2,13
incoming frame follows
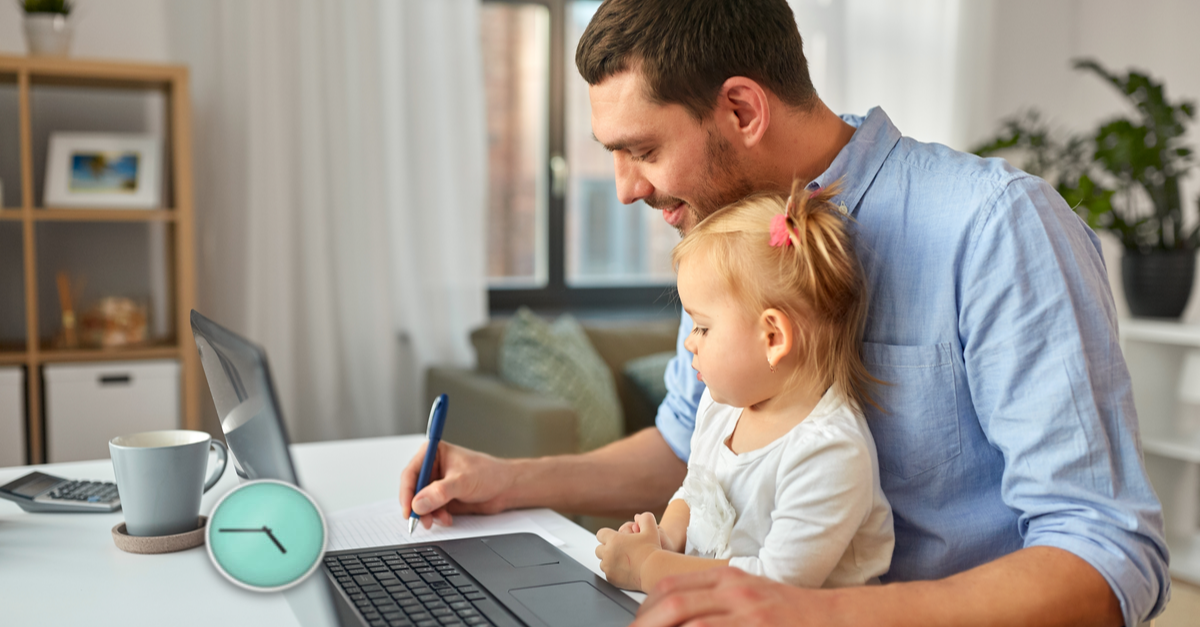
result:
4,45
